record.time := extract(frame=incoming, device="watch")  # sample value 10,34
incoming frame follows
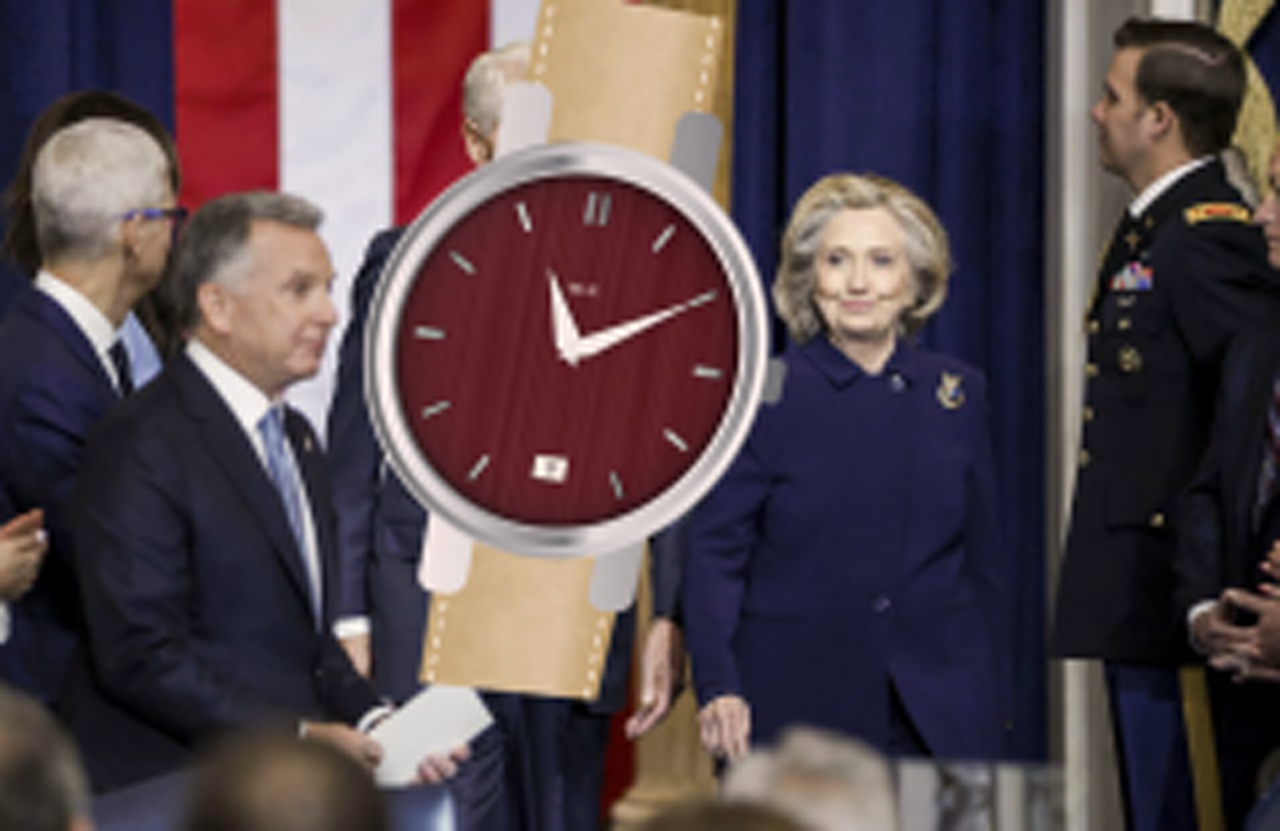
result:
11,10
